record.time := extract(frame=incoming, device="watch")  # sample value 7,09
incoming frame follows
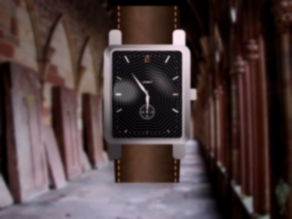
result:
5,54
